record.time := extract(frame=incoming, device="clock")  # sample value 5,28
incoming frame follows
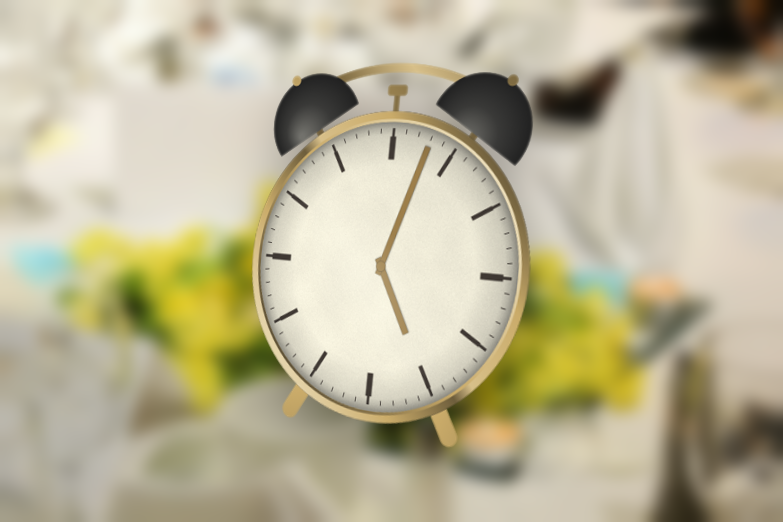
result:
5,03
